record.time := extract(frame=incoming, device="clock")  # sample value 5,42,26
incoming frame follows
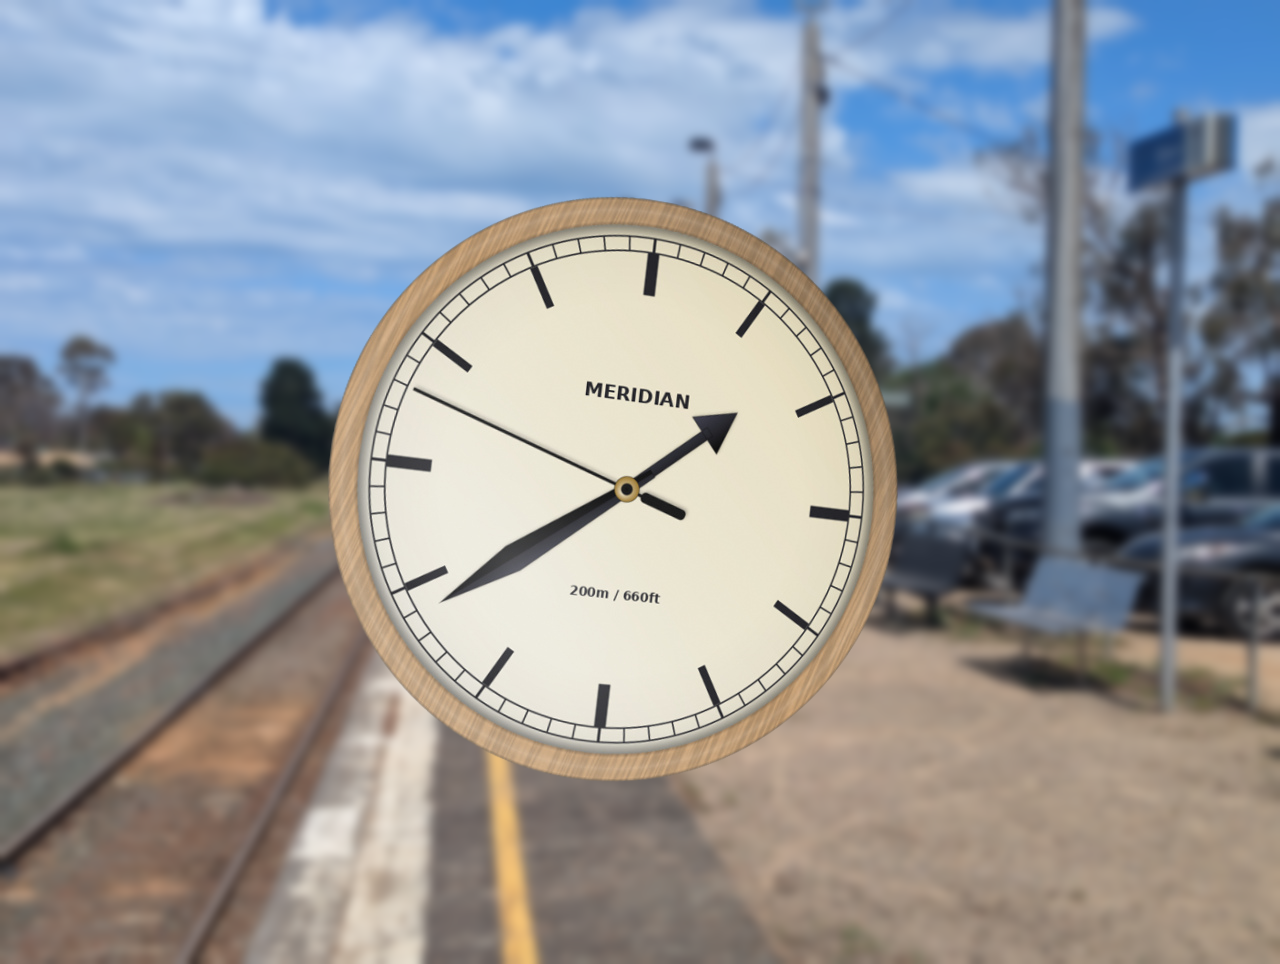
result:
1,38,48
